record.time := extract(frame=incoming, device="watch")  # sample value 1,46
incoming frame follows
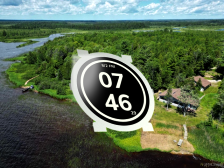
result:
7,46
